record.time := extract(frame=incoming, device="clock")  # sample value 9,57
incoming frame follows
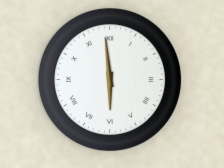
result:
5,59
